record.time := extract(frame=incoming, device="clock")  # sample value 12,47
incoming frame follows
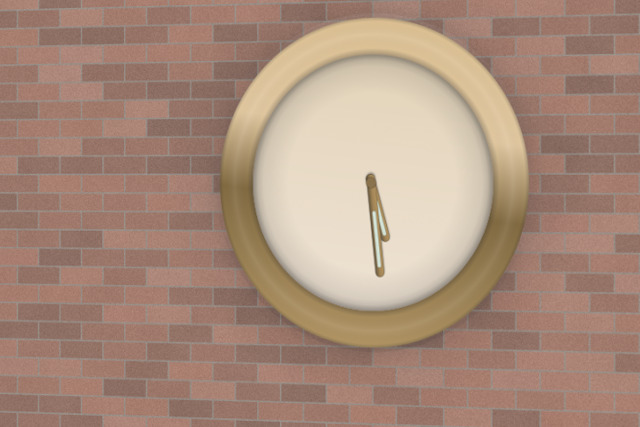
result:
5,29
